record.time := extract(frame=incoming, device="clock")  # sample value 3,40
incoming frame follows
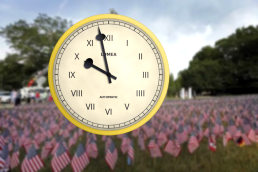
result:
9,58
